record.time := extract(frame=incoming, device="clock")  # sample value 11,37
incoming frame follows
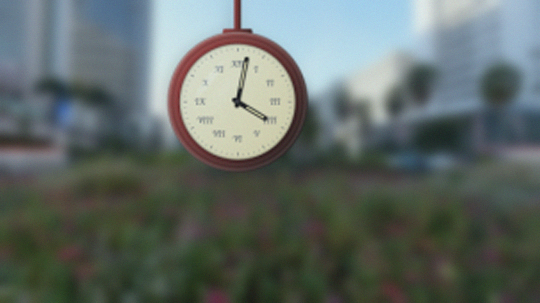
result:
4,02
